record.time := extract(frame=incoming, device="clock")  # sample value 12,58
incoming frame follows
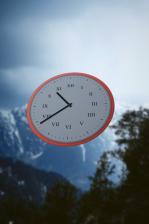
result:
10,39
